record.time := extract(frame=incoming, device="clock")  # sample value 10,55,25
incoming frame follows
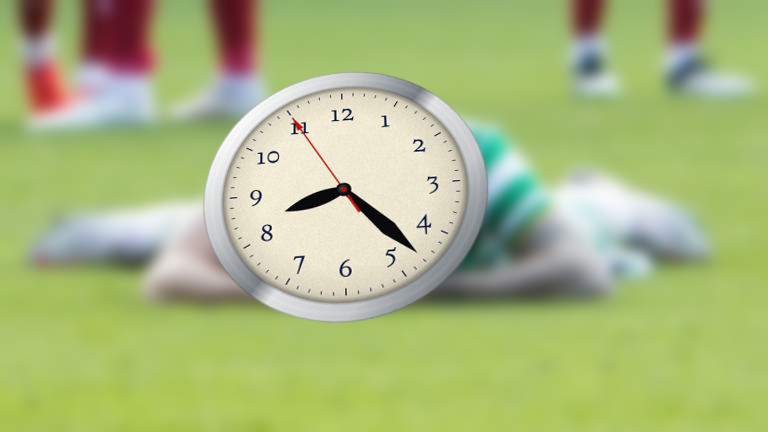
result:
8,22,55
